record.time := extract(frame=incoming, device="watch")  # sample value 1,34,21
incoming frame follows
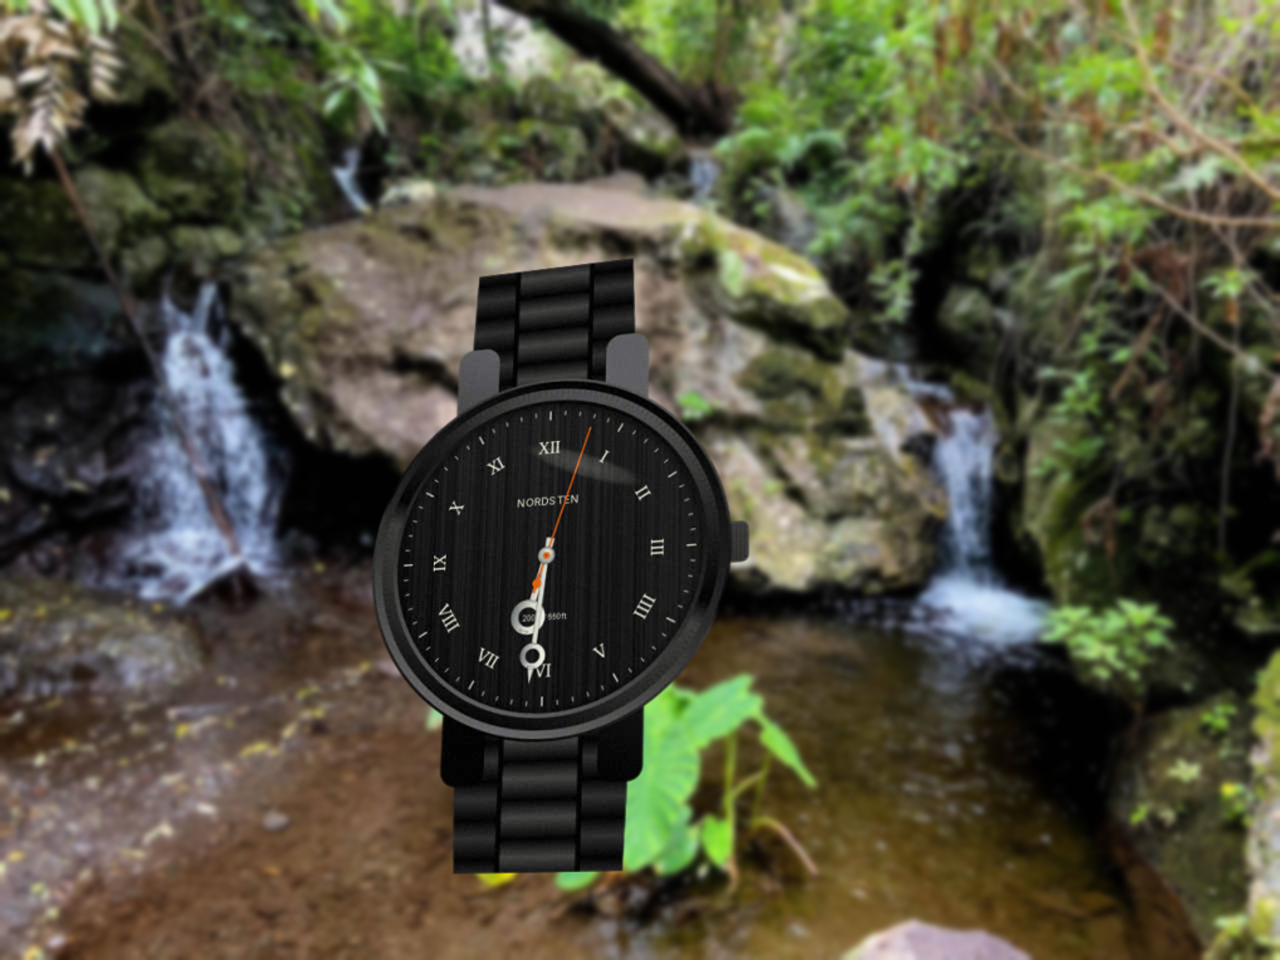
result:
6,31,03
